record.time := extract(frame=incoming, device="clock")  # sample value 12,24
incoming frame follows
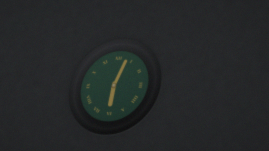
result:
6,03
